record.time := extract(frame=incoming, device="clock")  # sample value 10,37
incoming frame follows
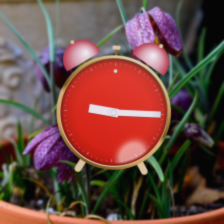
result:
9,15
